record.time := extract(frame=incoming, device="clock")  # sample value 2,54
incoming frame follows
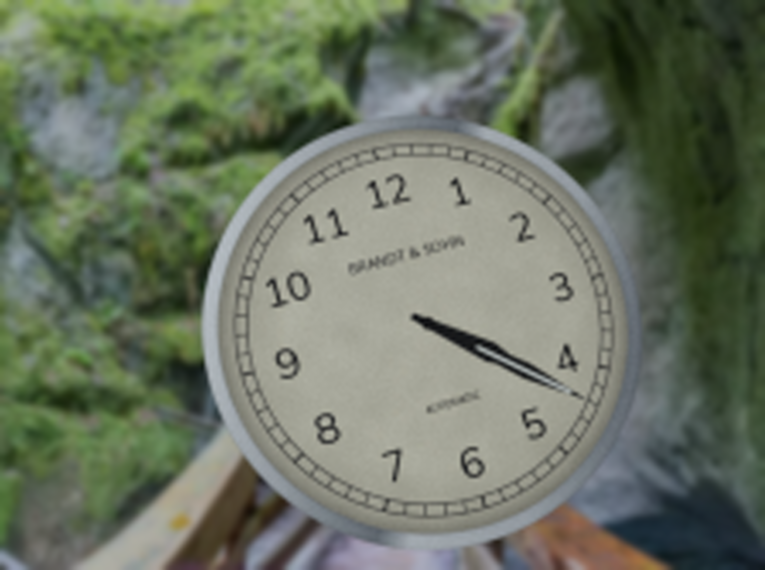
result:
4,22
